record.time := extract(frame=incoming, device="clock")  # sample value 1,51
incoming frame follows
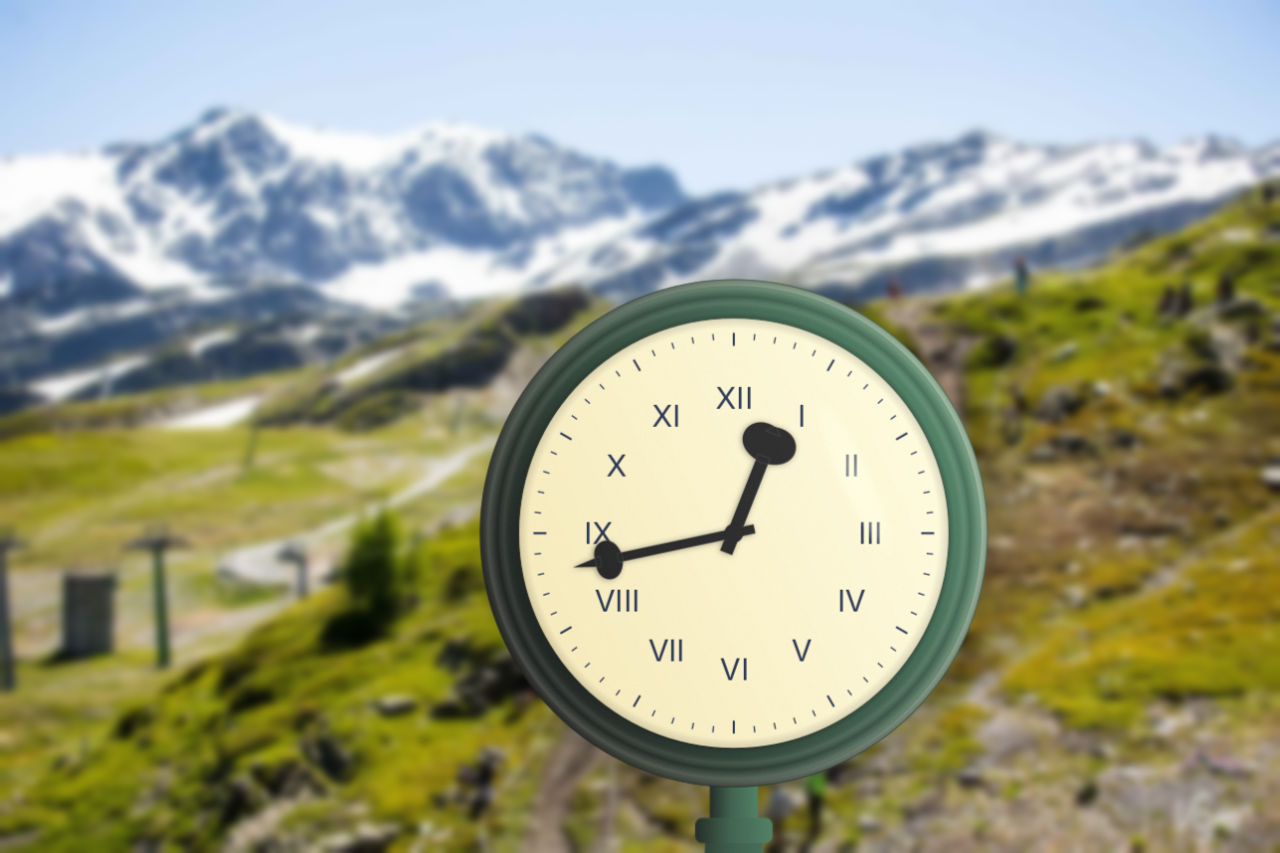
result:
12,43
